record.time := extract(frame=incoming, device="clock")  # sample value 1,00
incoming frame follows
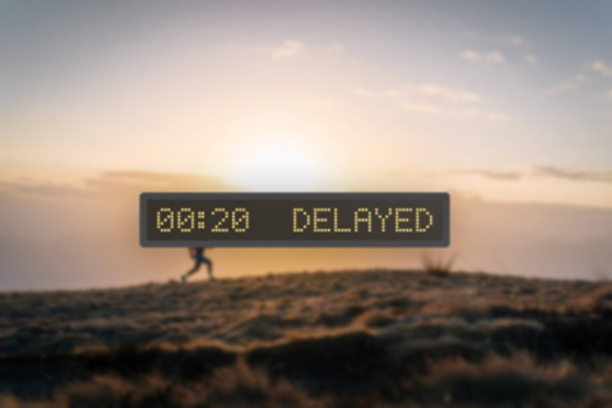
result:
0,20
